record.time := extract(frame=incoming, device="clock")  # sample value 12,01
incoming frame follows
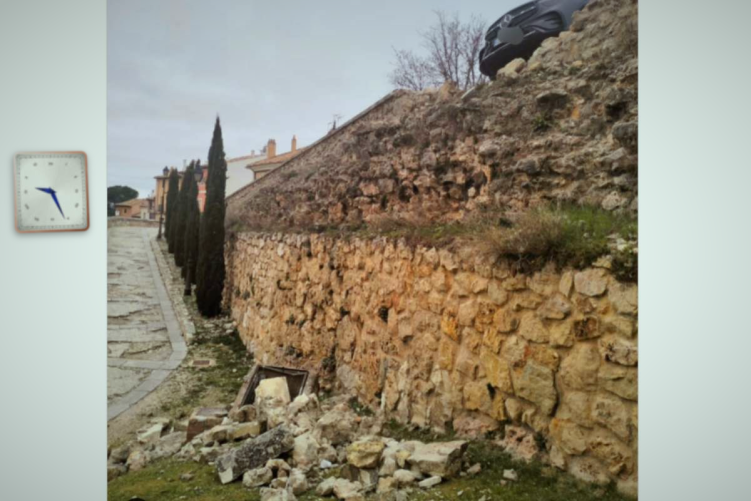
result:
9,26
